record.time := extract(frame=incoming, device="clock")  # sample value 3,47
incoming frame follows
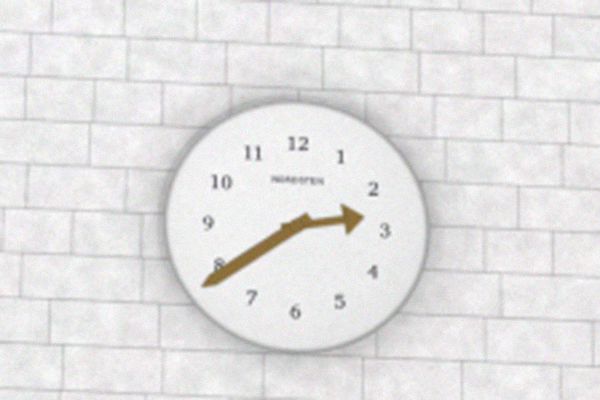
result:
2,39
